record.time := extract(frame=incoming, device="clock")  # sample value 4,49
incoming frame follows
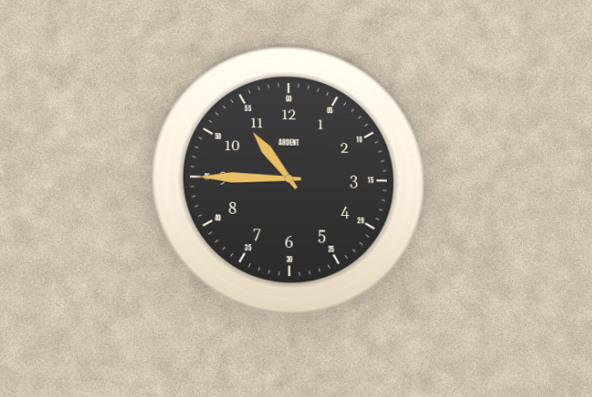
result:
10,45
